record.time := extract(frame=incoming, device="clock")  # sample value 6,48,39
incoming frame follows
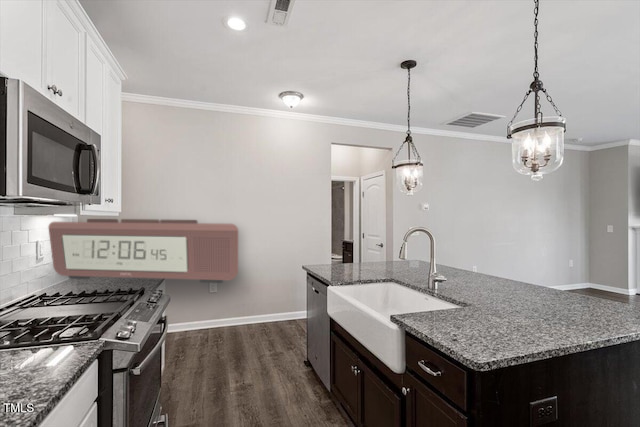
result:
12,06,45
